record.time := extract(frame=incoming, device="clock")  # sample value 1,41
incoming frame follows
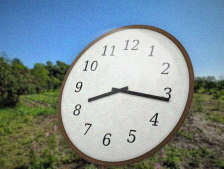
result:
8,16
